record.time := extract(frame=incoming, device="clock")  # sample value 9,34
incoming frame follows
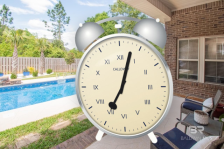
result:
7,03
